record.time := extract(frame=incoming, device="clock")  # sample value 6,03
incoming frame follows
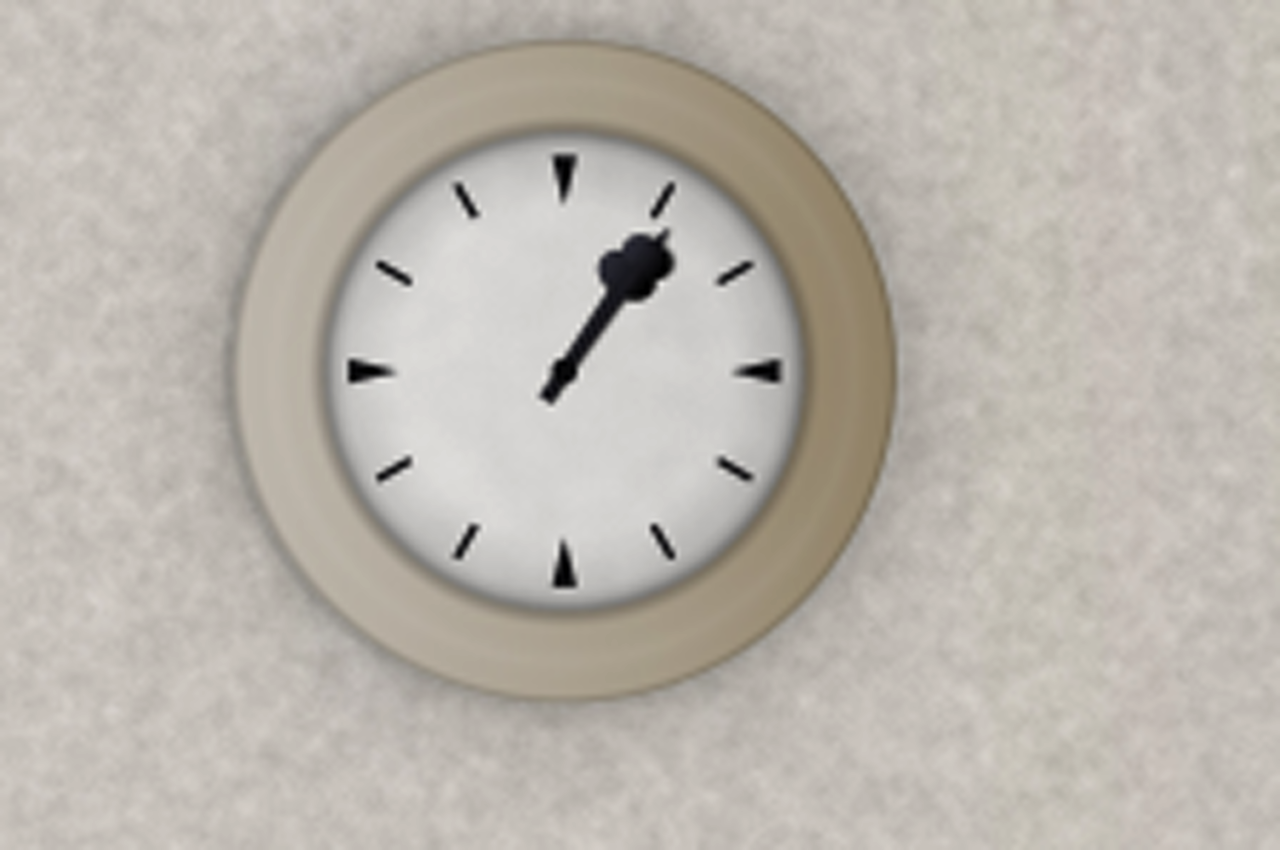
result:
1,06
